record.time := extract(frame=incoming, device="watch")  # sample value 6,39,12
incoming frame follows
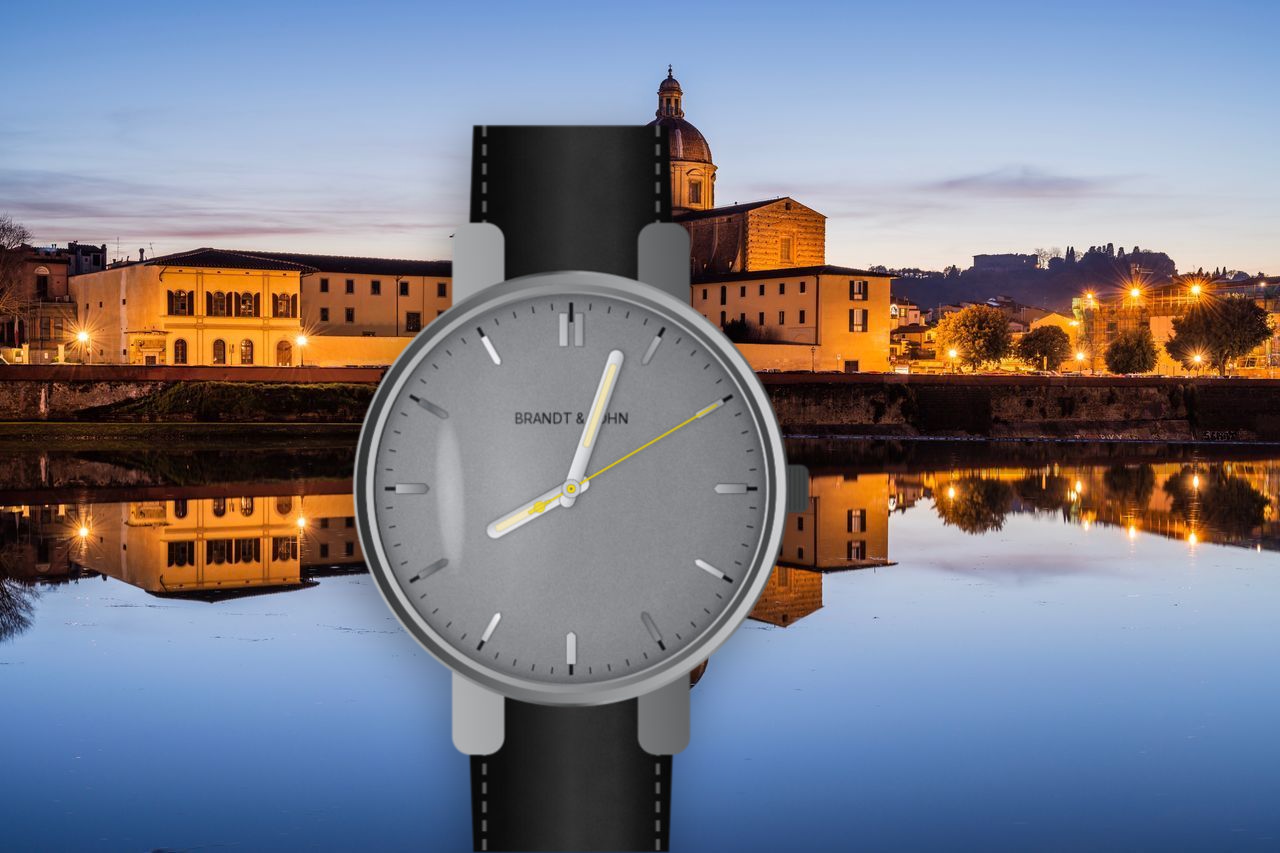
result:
8,03,10
